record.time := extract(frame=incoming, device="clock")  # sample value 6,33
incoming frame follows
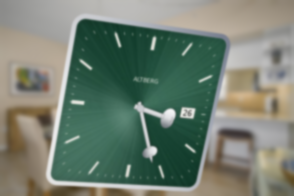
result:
3,26
